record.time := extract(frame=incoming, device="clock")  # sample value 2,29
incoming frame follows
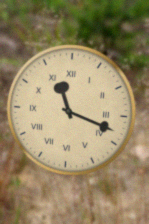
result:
11,18
